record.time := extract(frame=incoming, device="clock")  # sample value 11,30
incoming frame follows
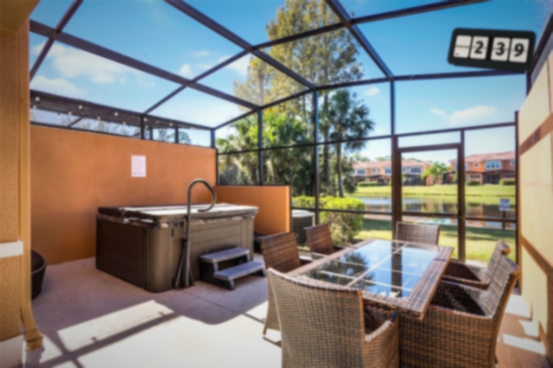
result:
2,39
